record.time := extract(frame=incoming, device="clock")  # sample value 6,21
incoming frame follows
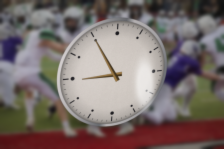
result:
8,55
